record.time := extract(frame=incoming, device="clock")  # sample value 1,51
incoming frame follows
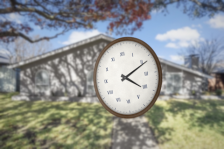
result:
4,11
